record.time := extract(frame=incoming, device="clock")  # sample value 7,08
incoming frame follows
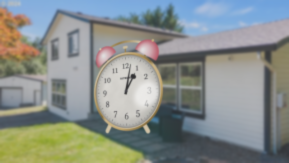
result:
1,02
